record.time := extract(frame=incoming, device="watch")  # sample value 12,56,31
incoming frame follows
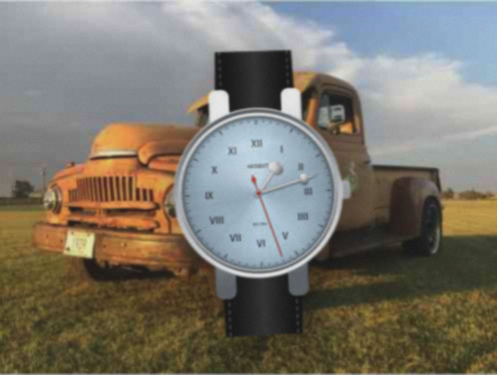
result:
1,12,27
